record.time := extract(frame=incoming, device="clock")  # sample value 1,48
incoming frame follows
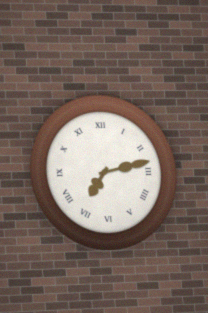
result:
7,13
